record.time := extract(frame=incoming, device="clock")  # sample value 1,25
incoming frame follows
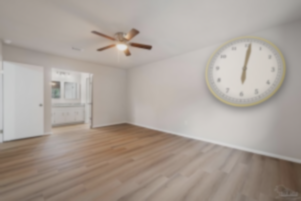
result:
6,01
